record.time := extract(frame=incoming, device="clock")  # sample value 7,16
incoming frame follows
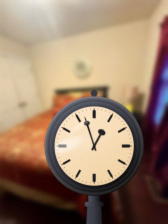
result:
12,57
